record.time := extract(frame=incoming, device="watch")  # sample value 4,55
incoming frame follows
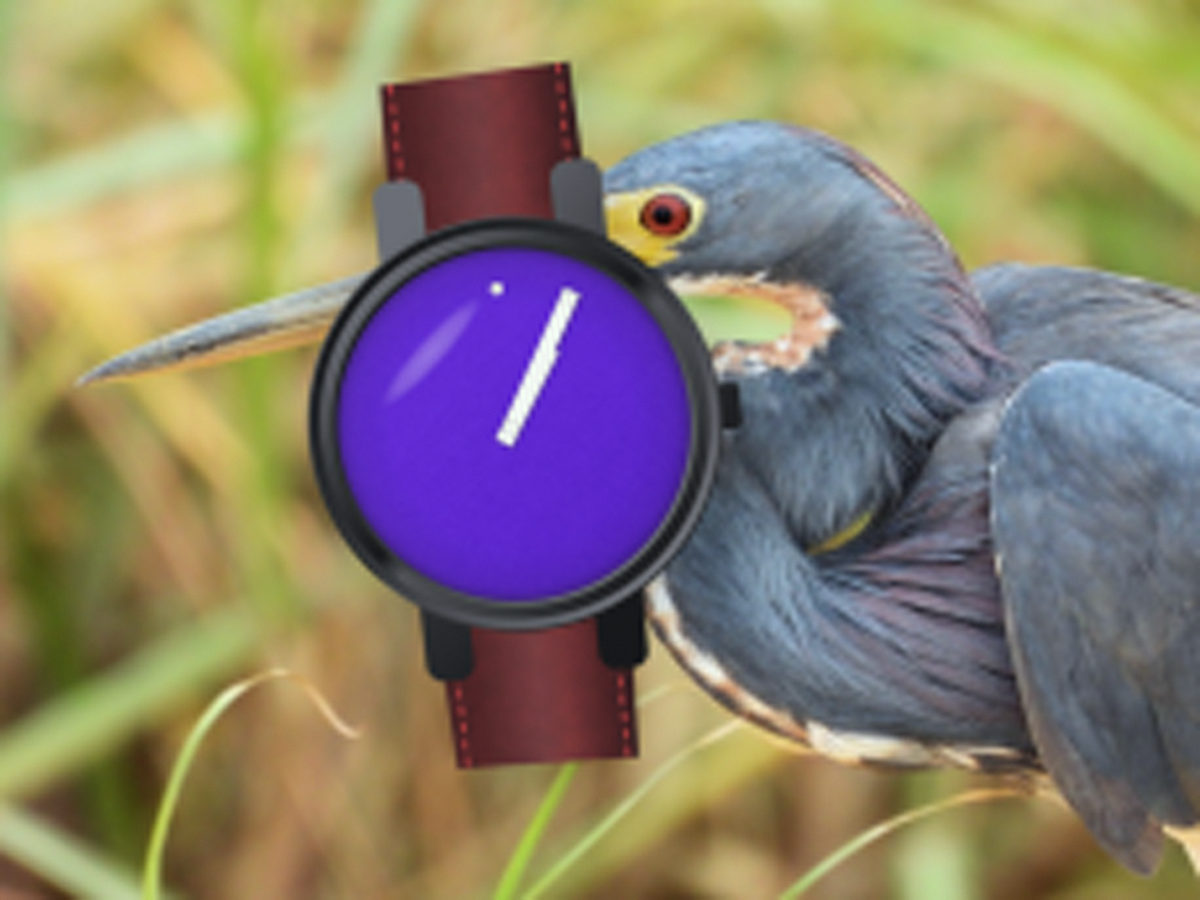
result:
1,05
